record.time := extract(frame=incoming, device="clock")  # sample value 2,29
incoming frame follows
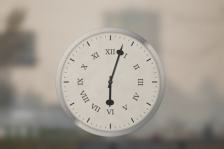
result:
6,03
